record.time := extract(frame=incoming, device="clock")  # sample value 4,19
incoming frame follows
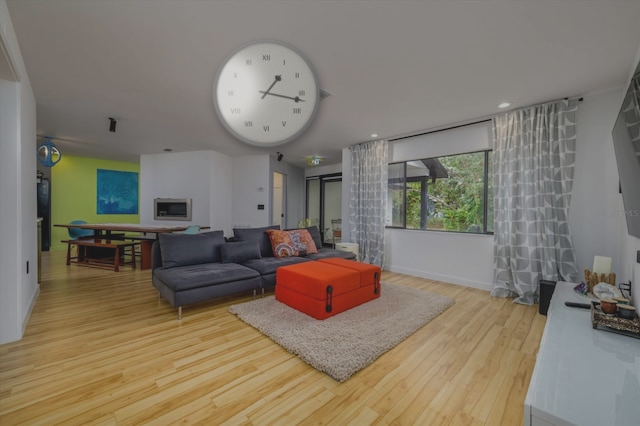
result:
1,17
